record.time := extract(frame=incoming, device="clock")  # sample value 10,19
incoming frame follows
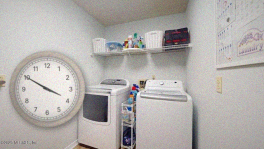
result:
3,50
